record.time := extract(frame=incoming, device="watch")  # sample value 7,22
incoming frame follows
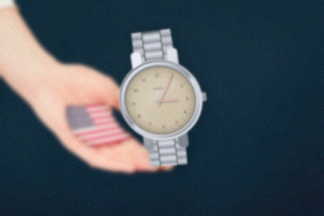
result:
3,05
